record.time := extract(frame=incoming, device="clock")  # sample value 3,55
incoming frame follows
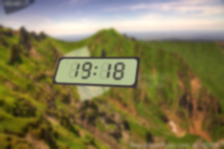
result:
19,18
